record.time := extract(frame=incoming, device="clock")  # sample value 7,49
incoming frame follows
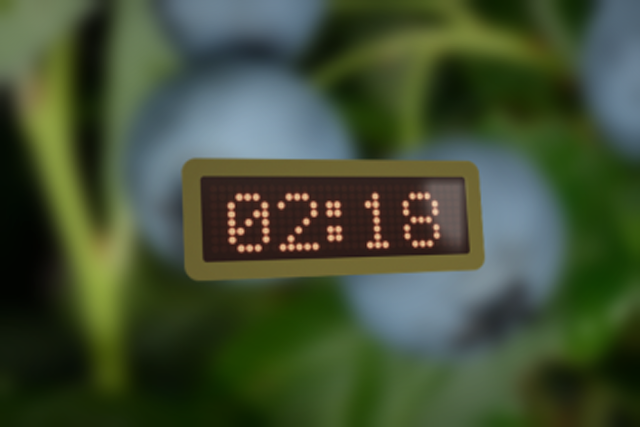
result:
2,18
